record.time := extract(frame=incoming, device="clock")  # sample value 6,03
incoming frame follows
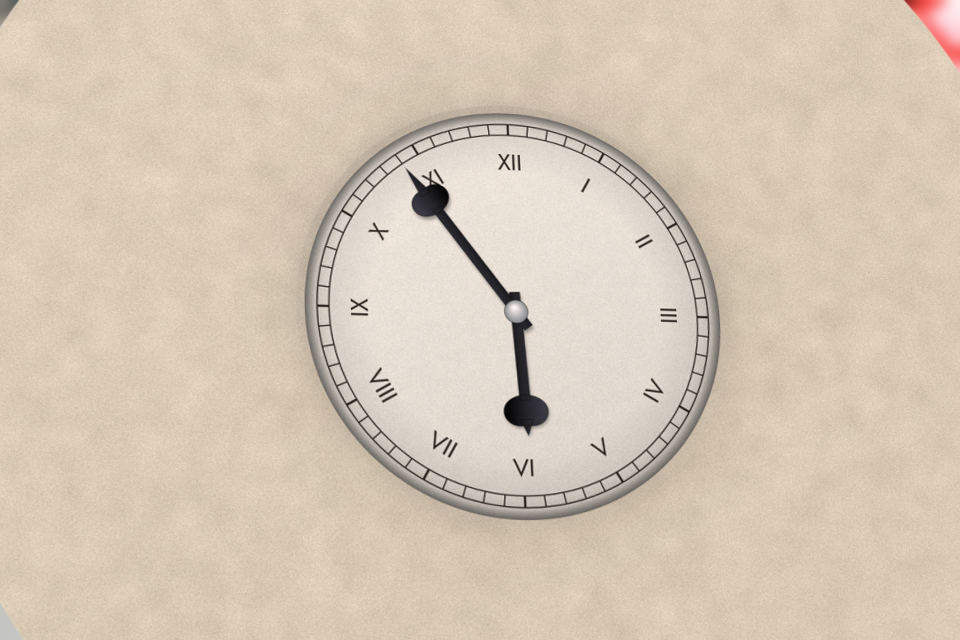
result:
5,54
